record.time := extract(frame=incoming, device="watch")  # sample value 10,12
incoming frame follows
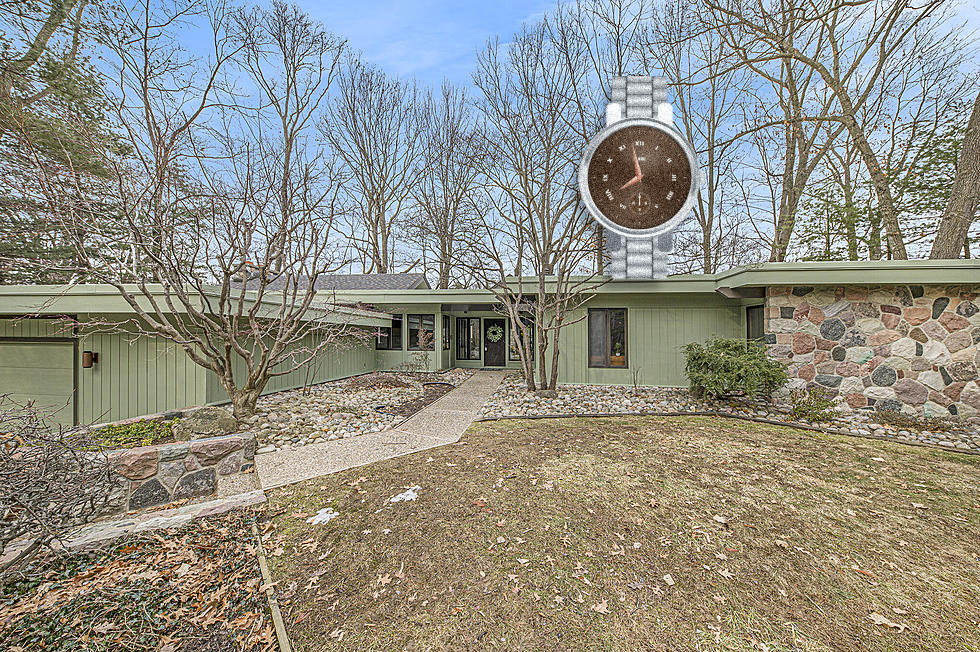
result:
7,58
